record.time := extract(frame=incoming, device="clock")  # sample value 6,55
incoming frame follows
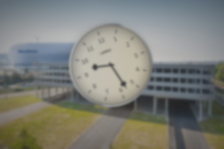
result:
9,28
